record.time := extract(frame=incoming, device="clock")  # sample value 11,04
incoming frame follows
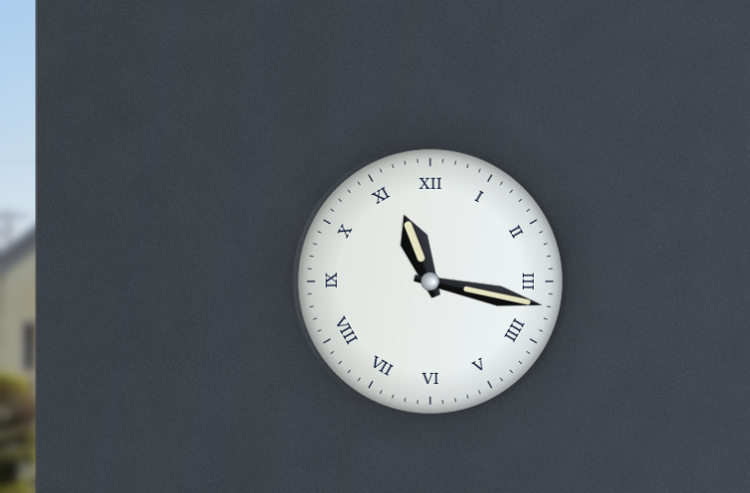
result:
11,17
